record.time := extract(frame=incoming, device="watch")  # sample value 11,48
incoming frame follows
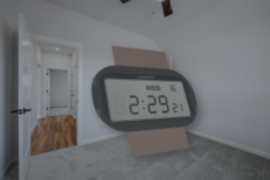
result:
2,29
